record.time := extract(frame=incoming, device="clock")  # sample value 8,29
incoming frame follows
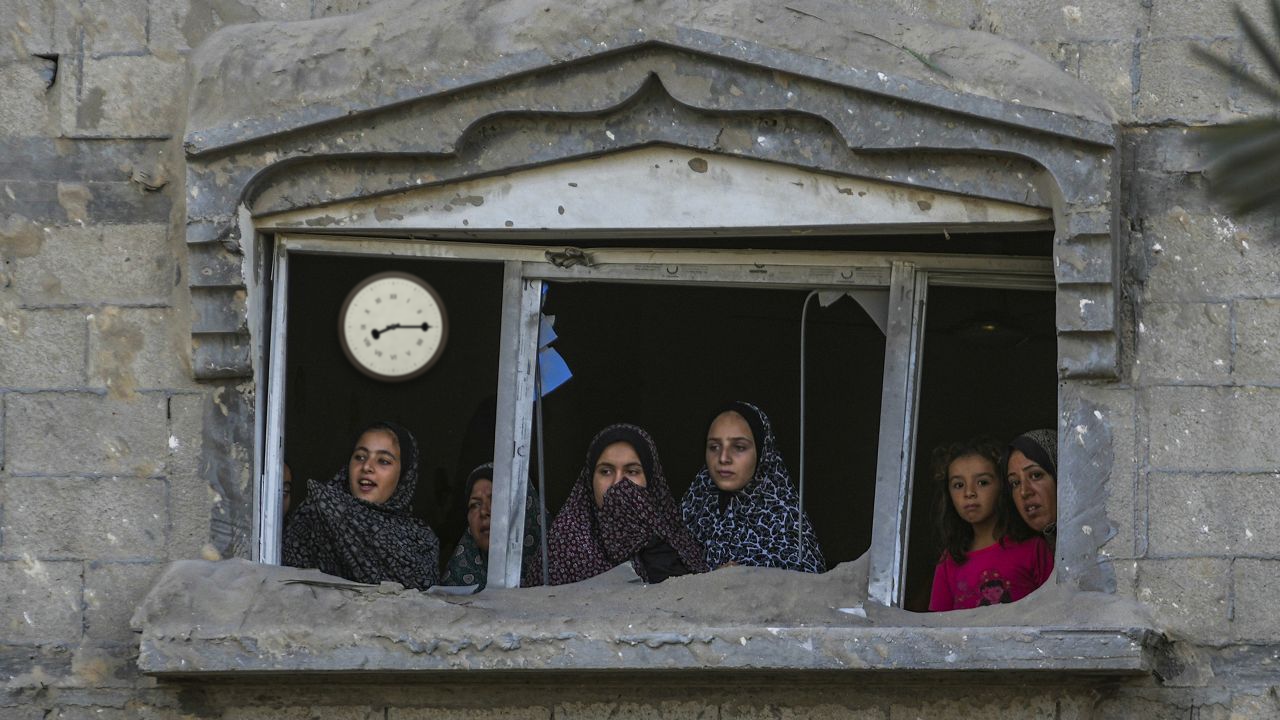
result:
8,15
